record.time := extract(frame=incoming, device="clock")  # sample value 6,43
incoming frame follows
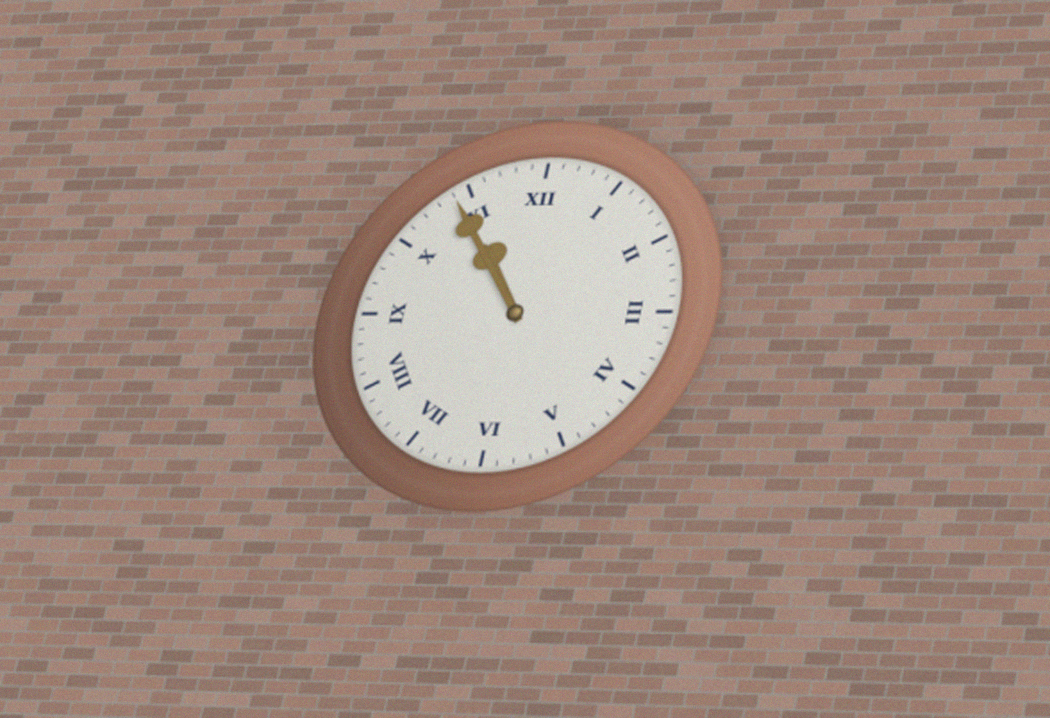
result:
10,54
